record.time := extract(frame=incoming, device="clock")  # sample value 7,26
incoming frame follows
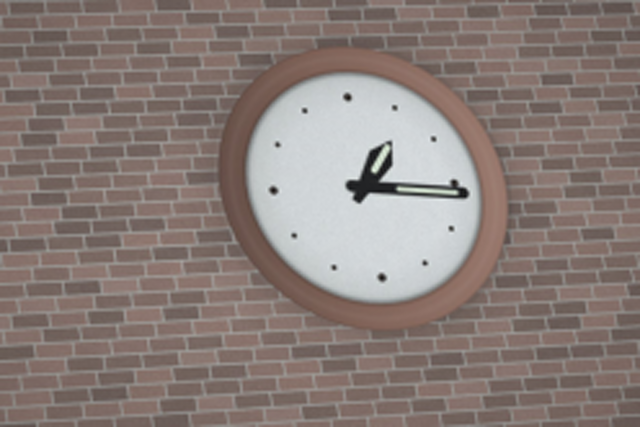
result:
1,16
